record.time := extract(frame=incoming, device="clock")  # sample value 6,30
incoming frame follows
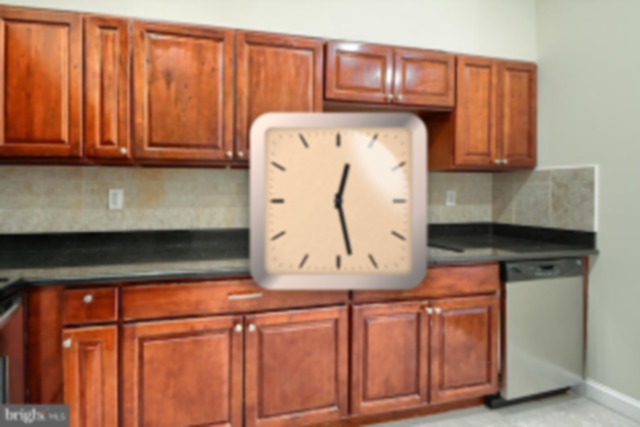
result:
12,28
